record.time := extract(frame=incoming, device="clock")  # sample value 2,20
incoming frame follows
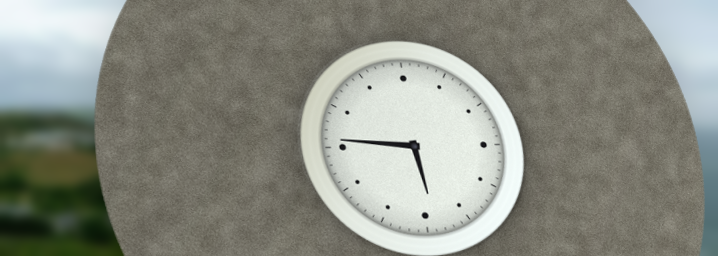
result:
5,46
